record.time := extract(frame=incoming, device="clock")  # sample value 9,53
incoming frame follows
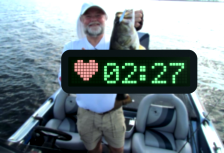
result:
2,27
